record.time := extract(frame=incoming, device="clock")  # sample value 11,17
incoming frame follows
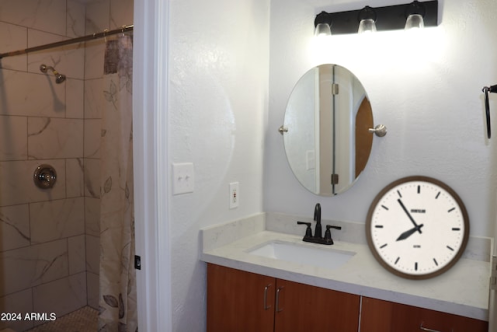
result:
7,54
